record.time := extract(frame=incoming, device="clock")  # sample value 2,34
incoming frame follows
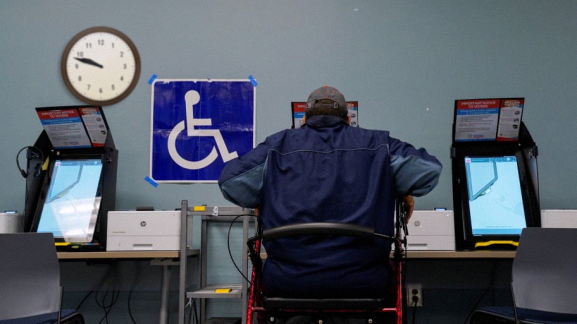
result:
9,48
